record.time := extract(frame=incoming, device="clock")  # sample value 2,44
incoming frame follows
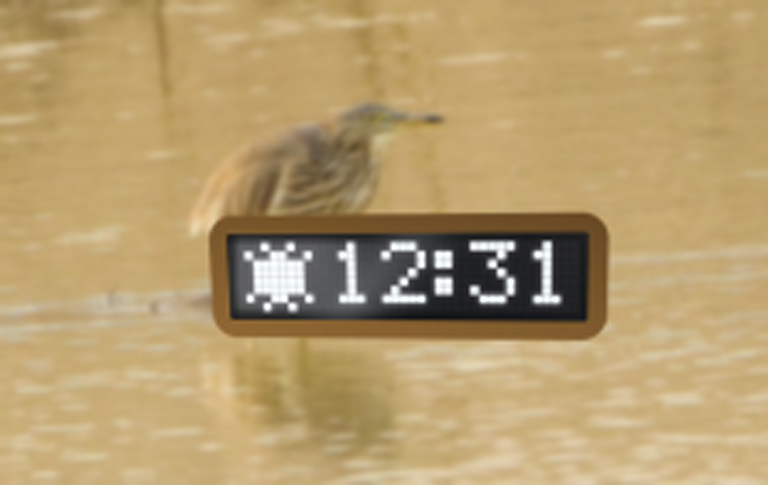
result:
12,31
